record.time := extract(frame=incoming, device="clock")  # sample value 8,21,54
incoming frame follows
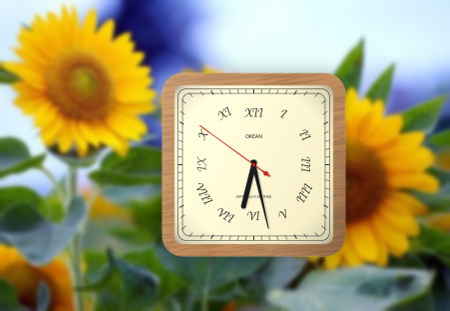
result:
6,27,51
